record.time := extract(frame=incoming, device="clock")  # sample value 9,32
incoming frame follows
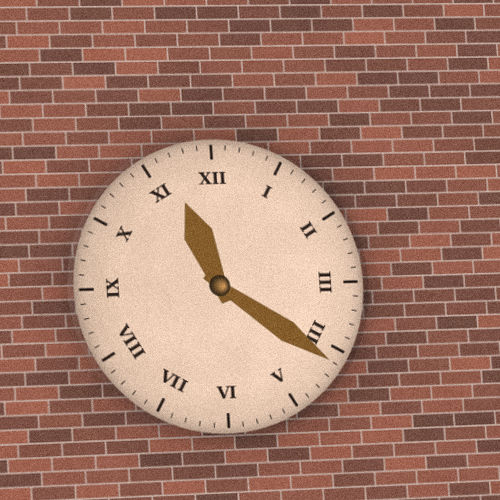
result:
11,21
